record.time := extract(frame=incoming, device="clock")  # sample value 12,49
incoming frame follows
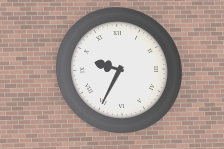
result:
9,35
